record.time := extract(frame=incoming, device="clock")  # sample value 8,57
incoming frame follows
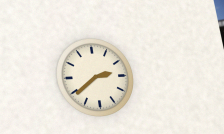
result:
2,39
